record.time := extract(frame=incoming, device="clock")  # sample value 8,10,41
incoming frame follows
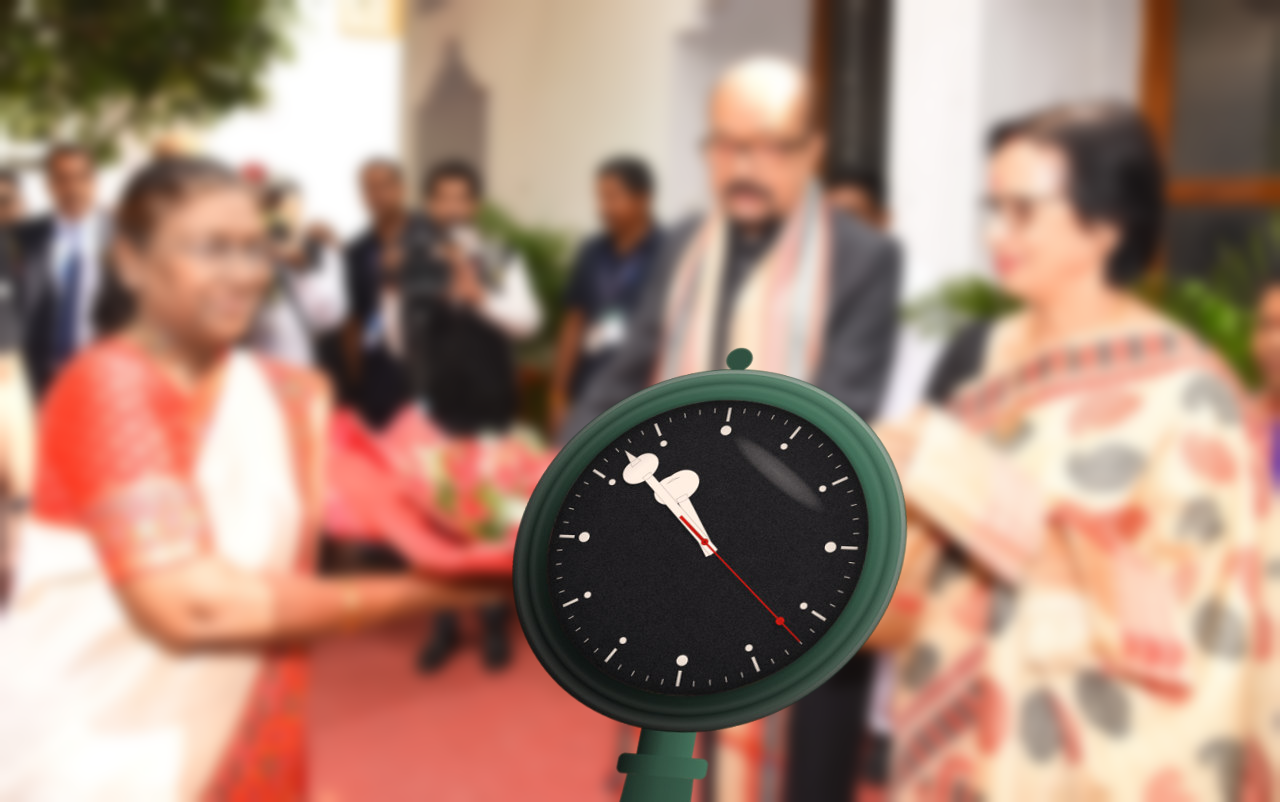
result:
10,52,22
